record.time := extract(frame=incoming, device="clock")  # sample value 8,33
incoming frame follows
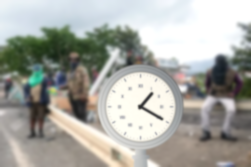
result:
1,20
